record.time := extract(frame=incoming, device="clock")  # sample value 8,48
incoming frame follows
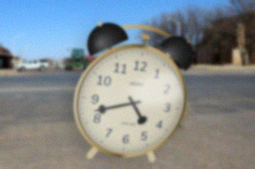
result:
4,42
